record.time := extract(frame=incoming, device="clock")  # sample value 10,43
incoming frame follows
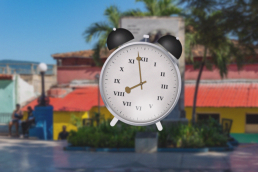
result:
7,58
